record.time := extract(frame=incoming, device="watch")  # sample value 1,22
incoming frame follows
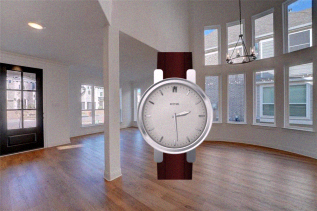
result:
2,29
